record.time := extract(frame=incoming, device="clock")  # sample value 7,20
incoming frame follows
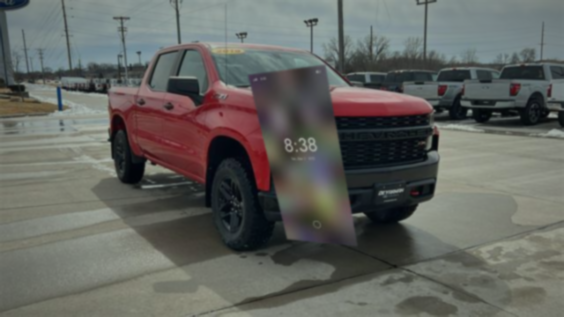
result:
8,38
